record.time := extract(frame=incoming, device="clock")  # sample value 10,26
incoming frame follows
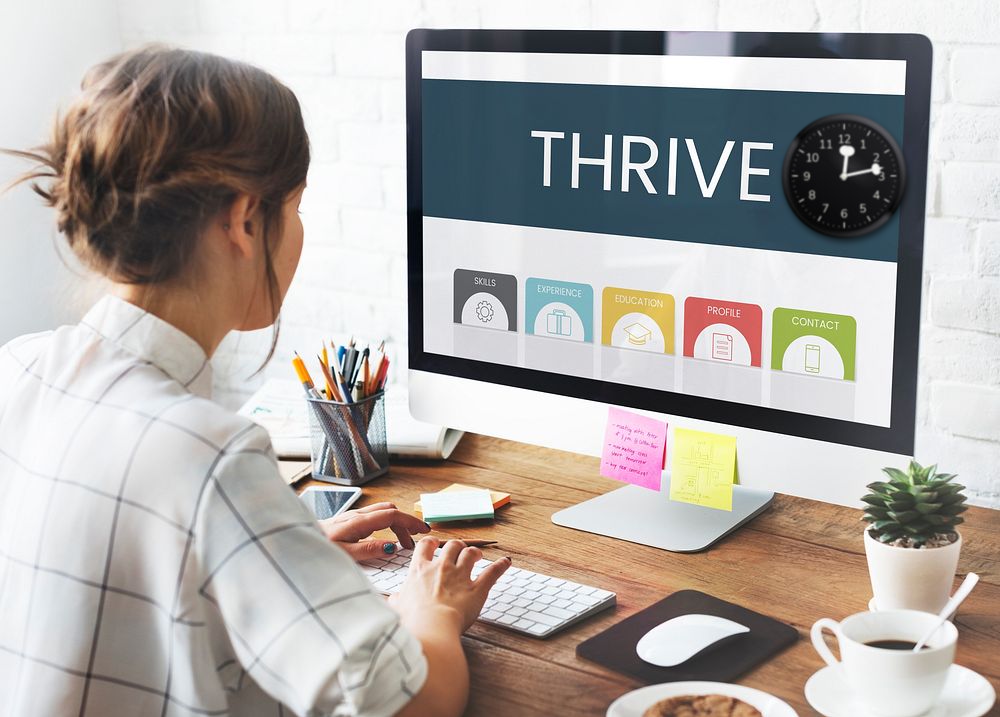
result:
12,13
